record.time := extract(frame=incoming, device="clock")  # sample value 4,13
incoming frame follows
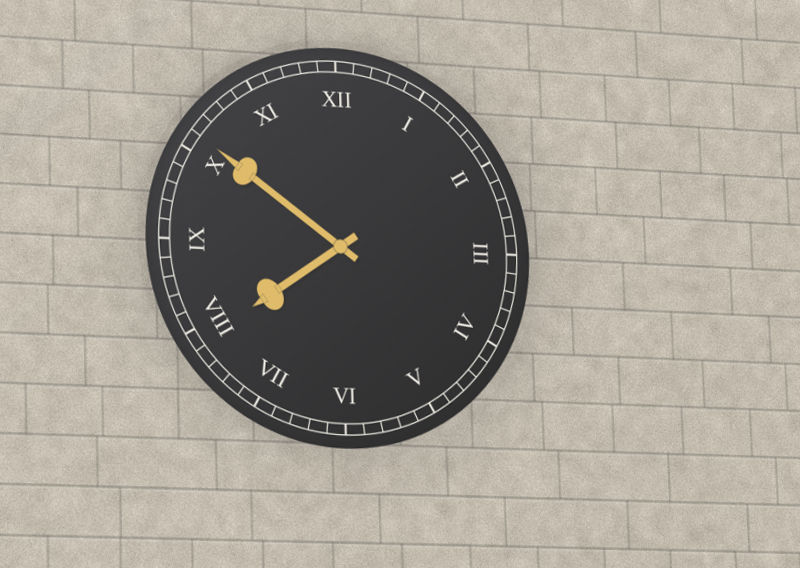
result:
7,51
